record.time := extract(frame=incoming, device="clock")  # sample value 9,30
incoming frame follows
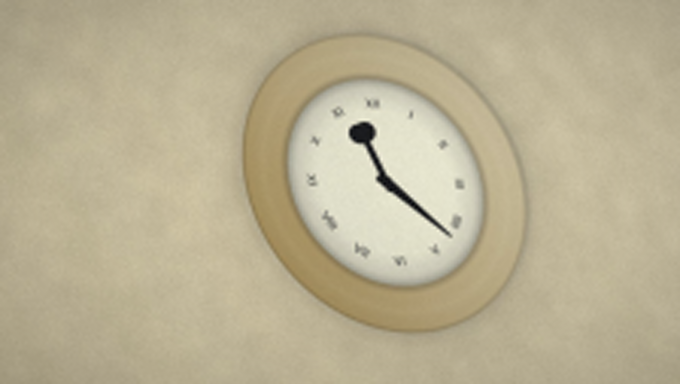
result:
11,22
